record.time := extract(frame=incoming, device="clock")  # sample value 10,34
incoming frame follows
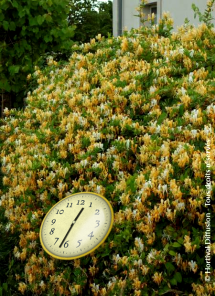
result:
12,32
